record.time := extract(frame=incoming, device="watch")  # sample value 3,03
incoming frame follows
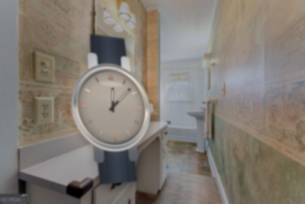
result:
12,08
